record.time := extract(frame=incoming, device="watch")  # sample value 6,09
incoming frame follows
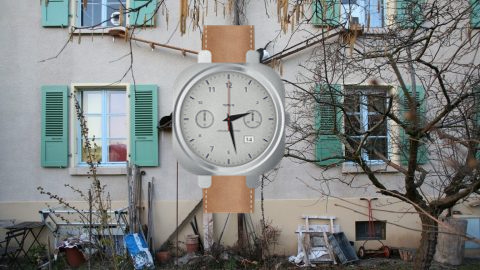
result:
2,28
